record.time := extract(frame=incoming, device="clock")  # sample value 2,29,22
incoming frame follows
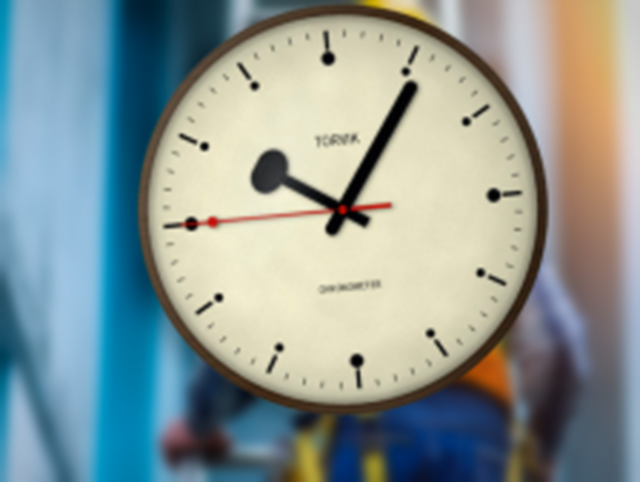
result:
10,05,45
